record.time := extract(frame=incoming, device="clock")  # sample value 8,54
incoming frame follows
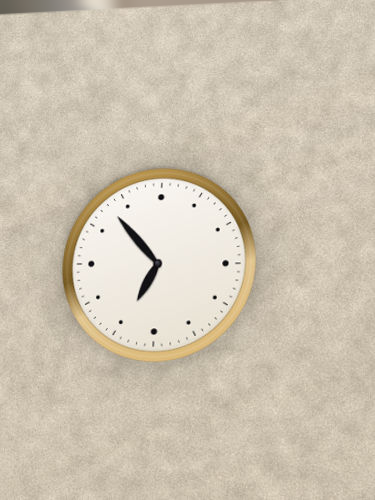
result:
6,53
